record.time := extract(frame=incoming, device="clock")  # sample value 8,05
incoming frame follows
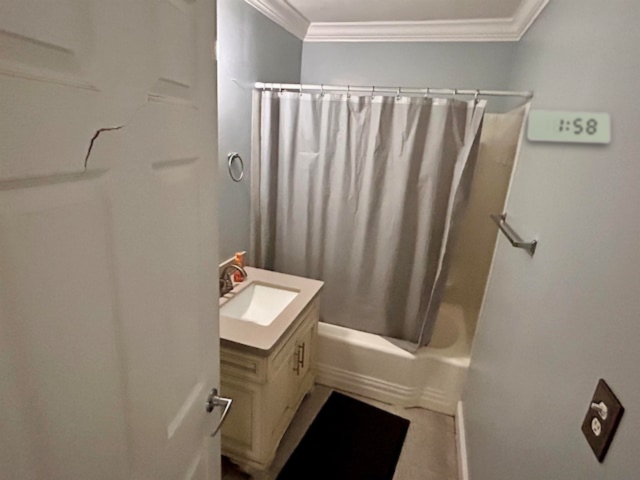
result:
1,58
